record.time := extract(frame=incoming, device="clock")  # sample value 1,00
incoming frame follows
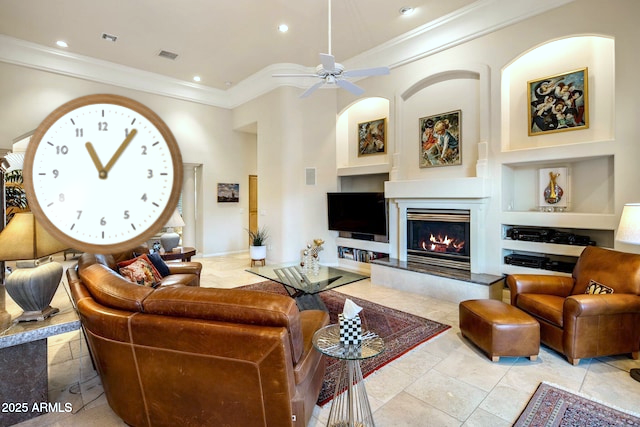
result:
11,06
